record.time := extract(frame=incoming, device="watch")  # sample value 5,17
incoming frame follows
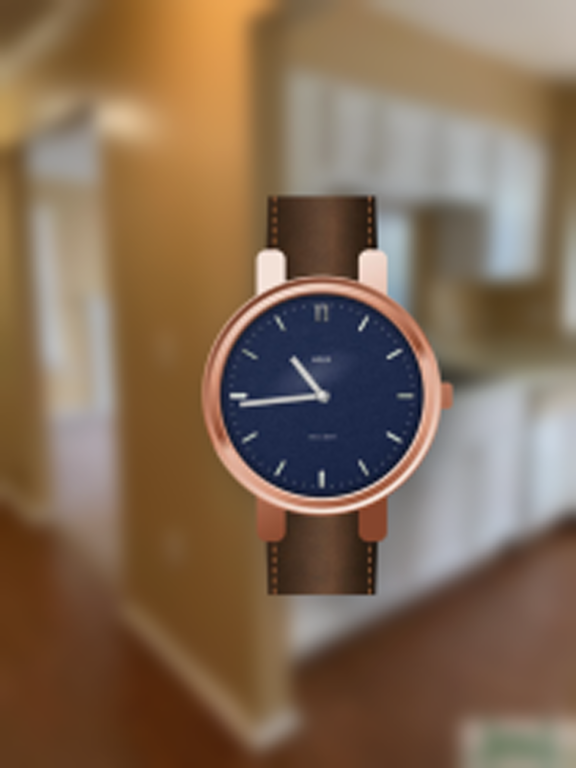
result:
10,44
